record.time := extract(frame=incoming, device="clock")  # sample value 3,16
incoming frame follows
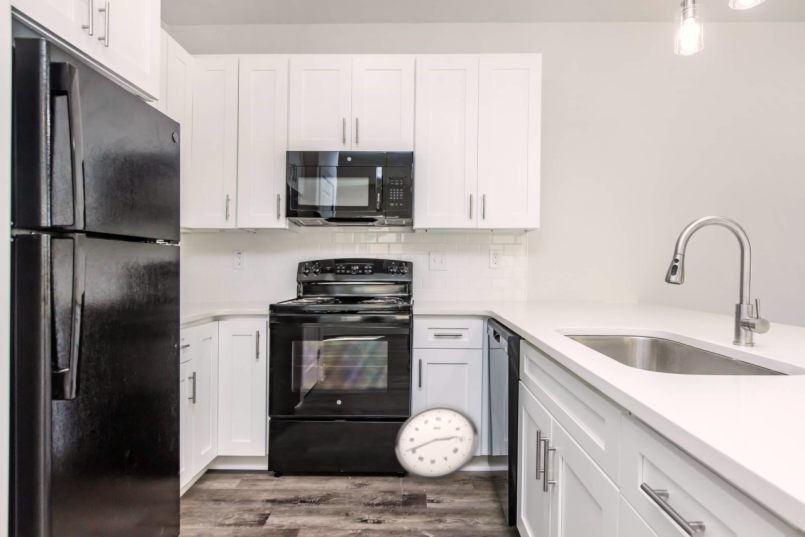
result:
2,41
